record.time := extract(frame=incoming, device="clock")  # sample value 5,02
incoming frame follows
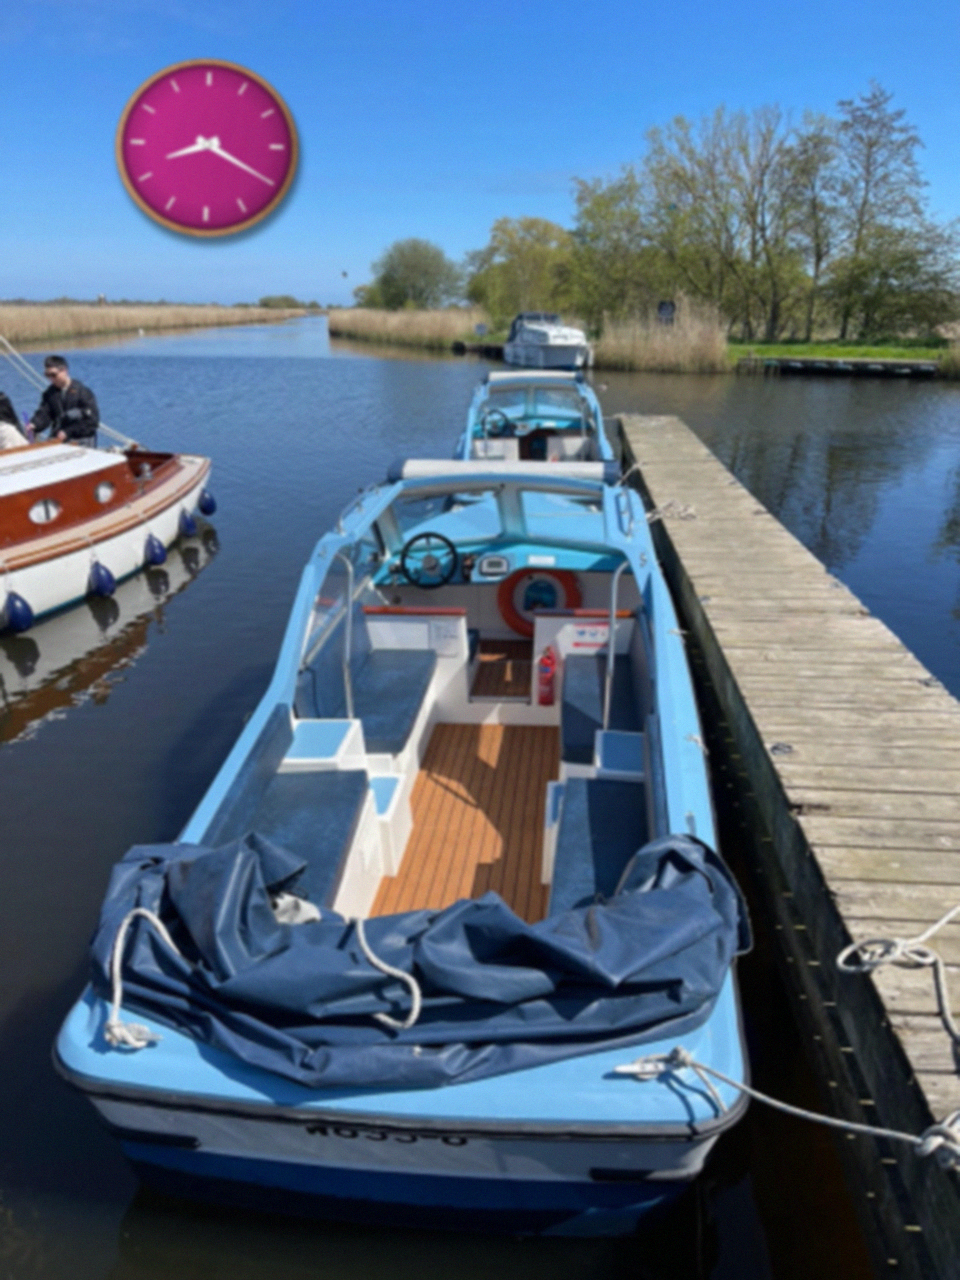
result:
8,20
